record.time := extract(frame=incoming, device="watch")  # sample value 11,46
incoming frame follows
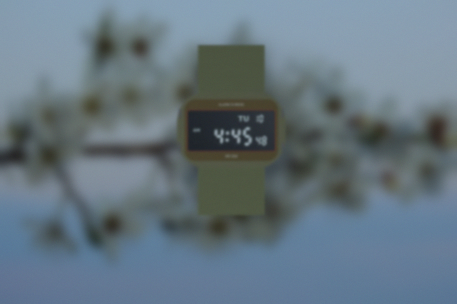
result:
4,45
